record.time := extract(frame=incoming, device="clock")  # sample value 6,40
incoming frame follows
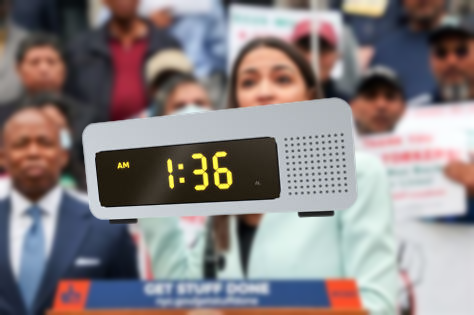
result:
1,36
